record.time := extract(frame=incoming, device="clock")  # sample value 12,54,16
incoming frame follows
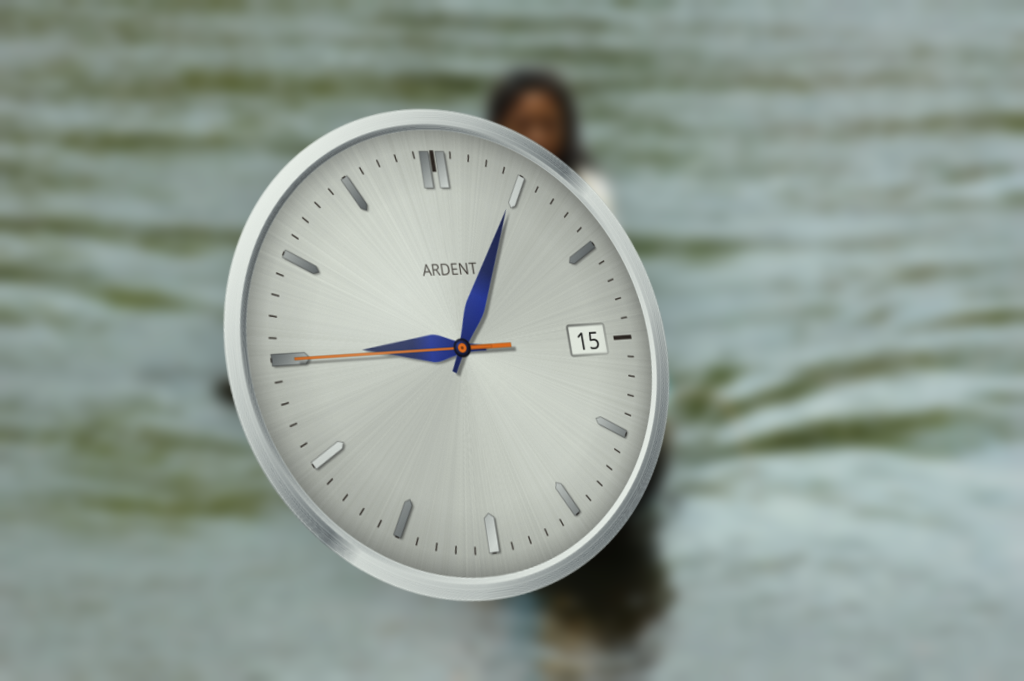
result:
9,04,45
